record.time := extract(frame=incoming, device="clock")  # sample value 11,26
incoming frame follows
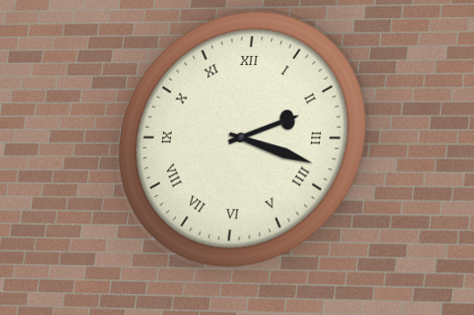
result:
2,18
